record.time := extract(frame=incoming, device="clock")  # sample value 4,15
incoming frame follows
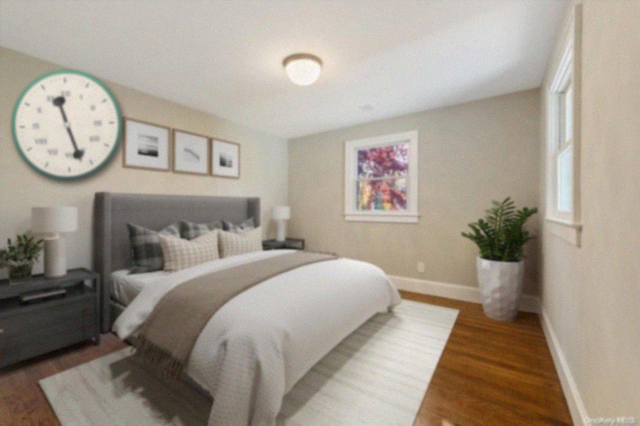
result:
11,27
